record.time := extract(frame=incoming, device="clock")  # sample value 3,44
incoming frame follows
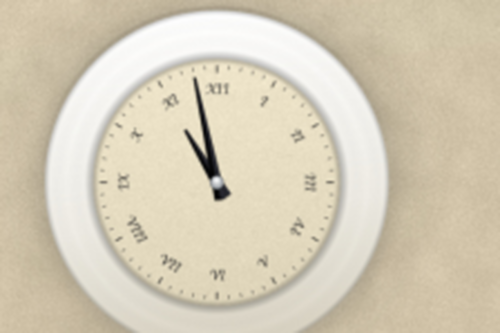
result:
10,58
